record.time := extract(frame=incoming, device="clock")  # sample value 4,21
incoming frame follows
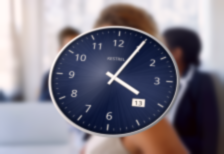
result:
4,05
